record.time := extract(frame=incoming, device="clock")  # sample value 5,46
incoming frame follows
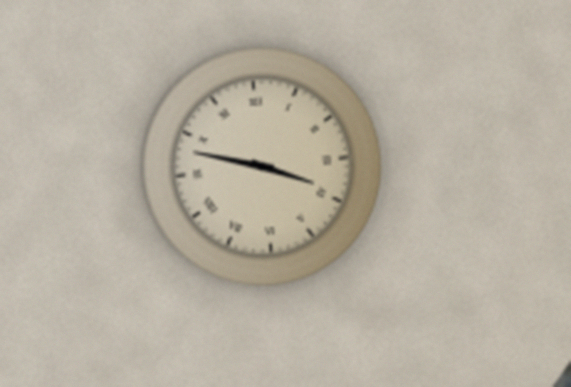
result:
3,48
